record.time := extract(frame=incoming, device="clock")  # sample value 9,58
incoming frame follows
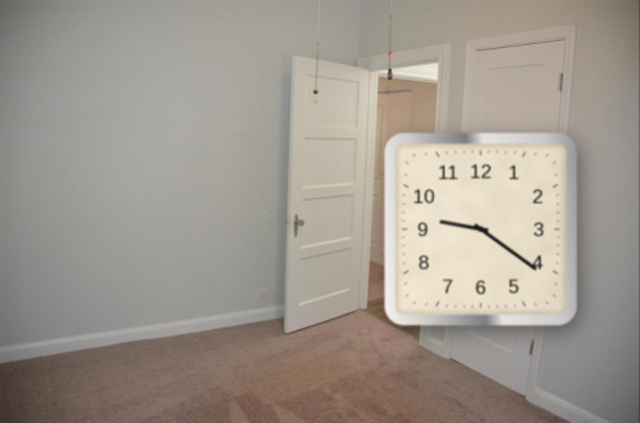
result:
9,21
